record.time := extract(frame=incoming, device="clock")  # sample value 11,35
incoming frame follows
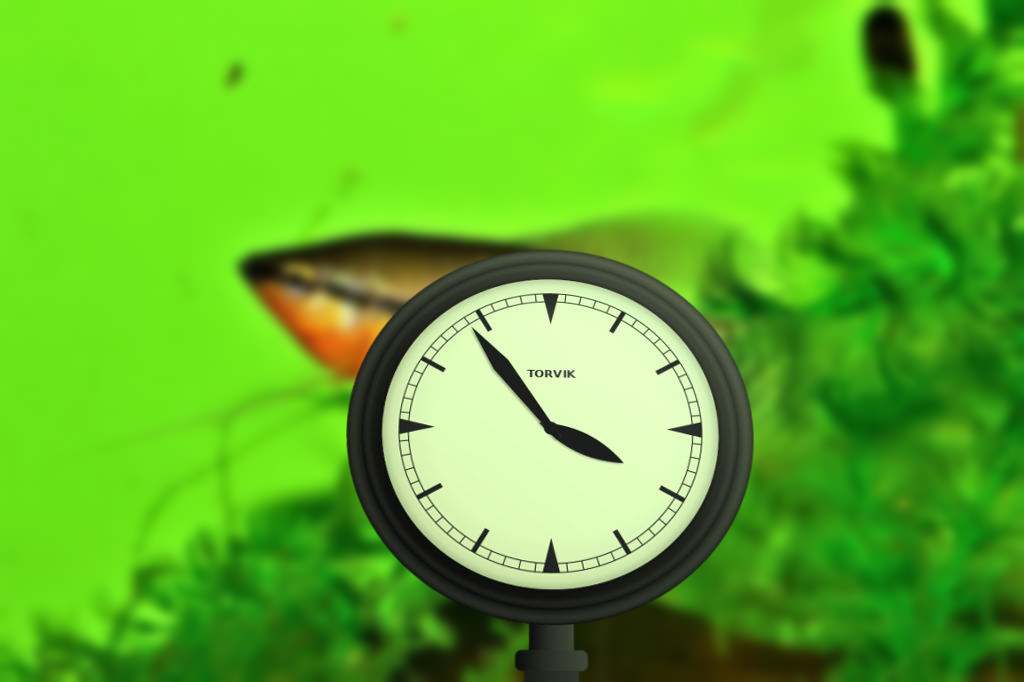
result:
3,54
